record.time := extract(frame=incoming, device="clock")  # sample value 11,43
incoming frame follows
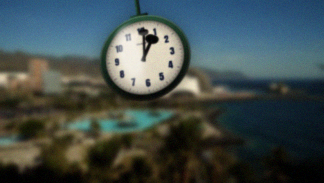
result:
1,01
